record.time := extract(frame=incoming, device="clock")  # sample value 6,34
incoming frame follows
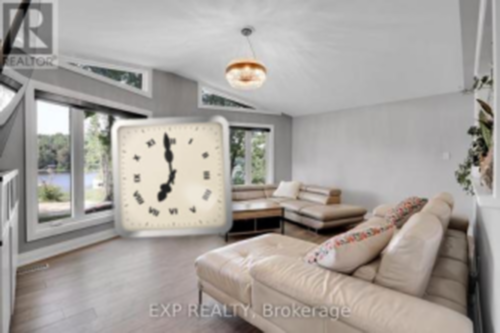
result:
6,59
